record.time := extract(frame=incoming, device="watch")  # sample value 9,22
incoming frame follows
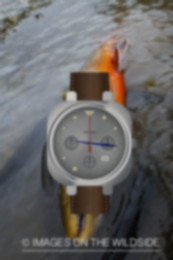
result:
9,16
